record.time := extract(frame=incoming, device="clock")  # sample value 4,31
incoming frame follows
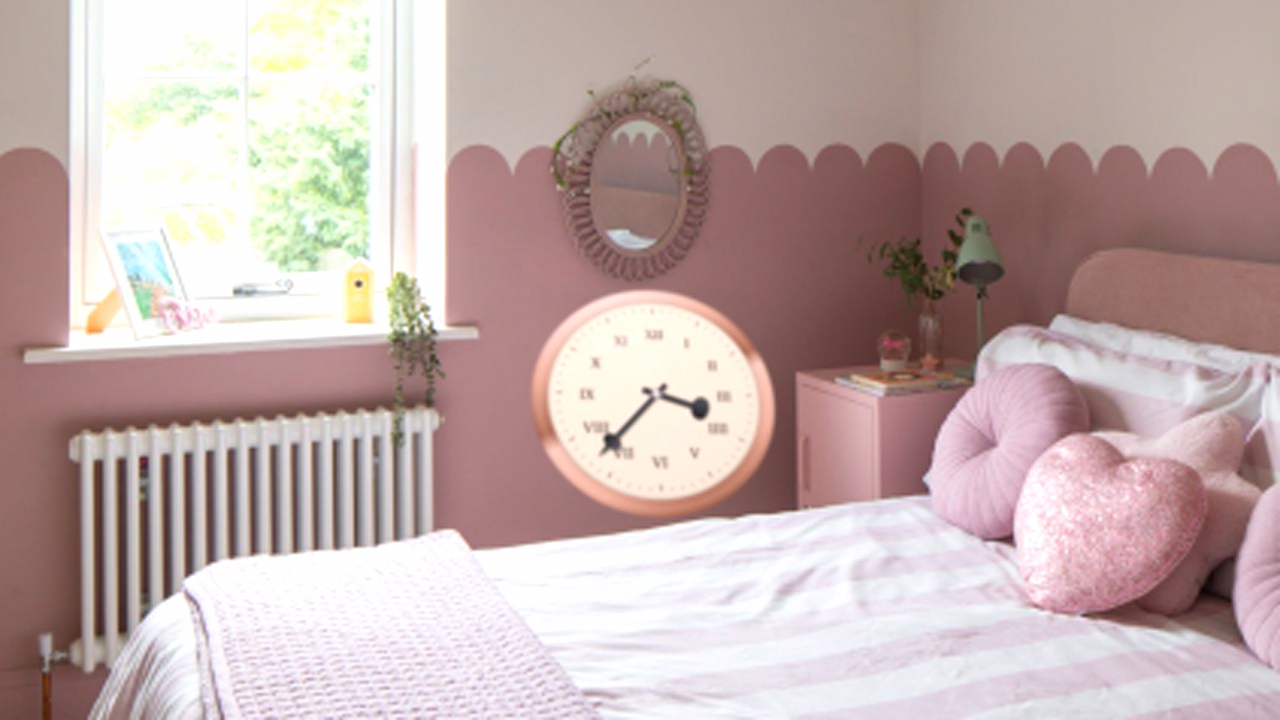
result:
3,37
